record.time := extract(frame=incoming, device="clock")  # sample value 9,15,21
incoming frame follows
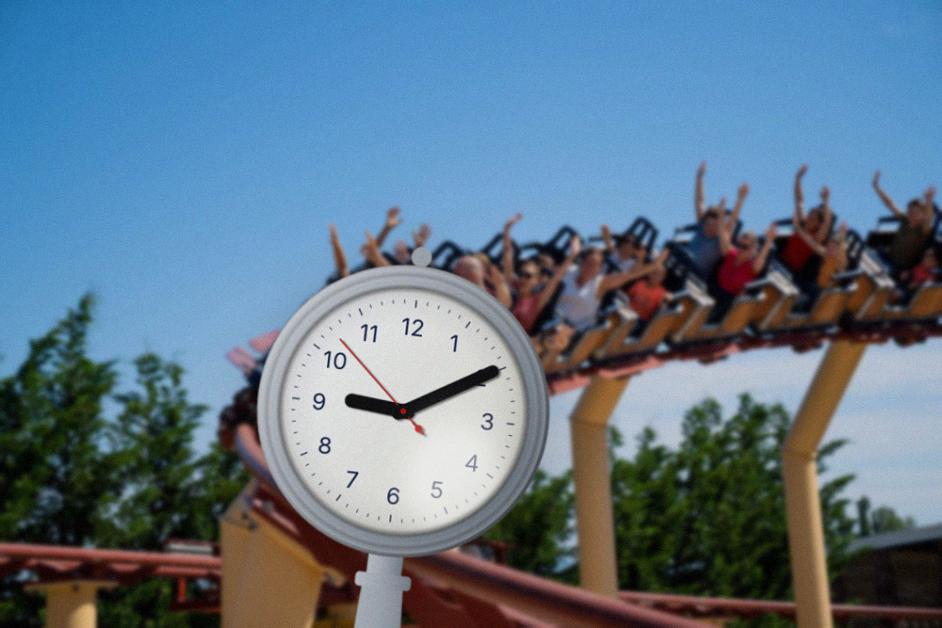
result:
9,09,52
